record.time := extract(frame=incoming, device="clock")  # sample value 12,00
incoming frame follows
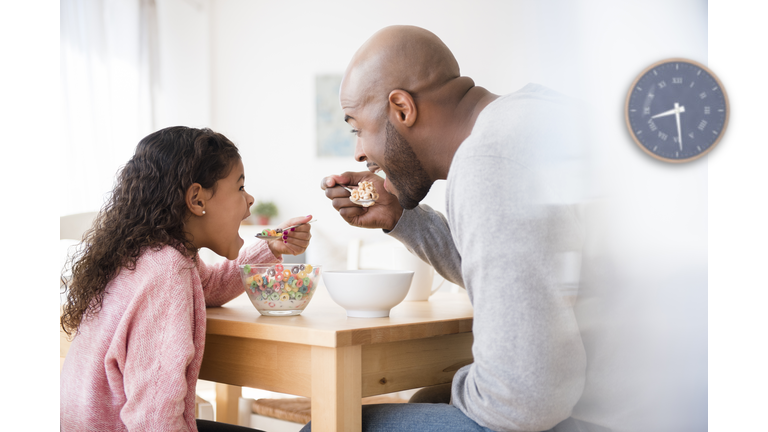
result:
8,29
